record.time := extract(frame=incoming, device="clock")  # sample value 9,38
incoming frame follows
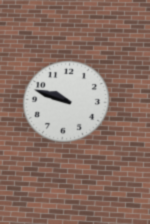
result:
9,48
